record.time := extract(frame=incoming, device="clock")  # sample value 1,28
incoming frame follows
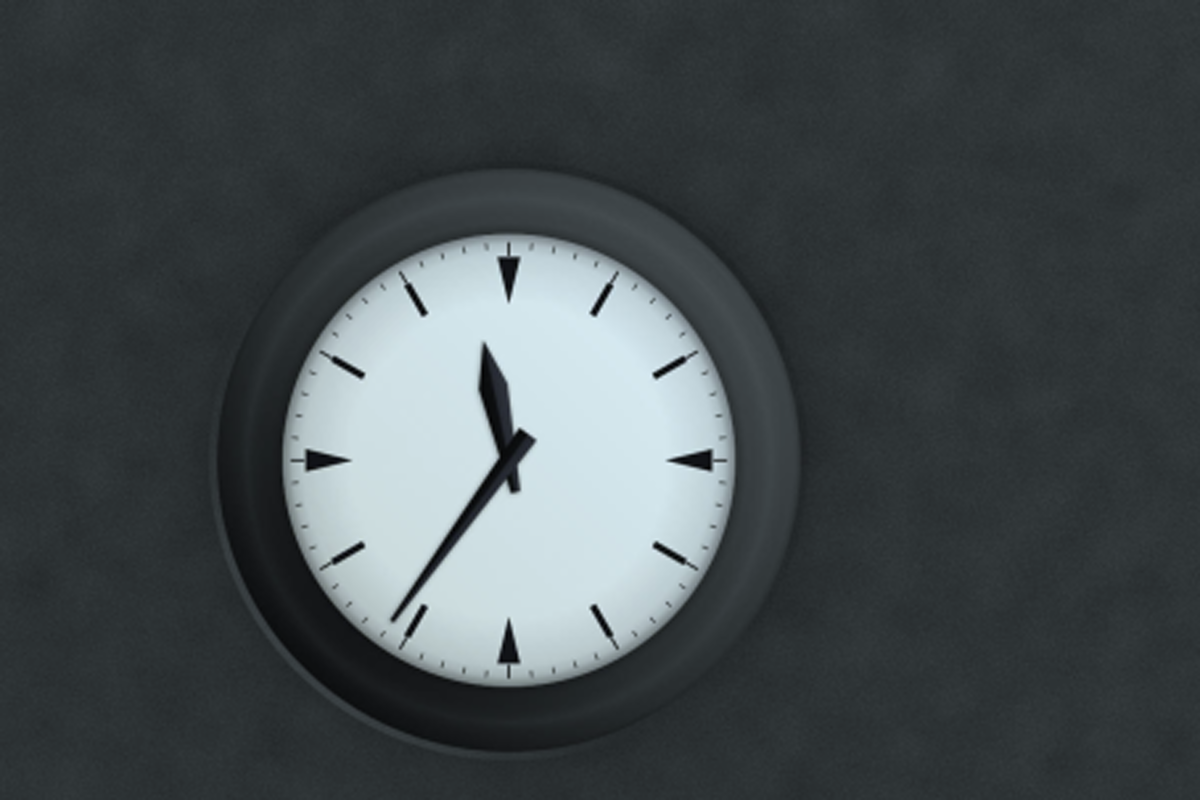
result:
11,36
